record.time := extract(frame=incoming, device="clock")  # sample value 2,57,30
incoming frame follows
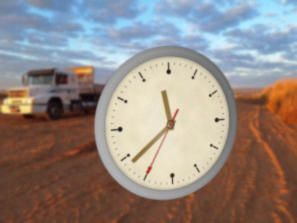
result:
11,38,35
